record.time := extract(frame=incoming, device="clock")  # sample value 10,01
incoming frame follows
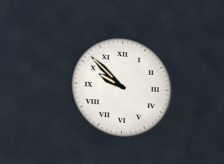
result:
9,52
